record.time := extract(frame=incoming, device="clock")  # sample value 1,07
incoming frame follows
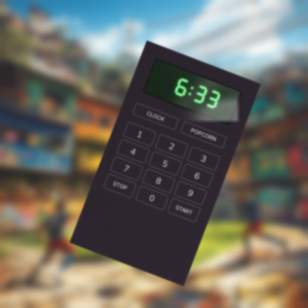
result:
6,33
